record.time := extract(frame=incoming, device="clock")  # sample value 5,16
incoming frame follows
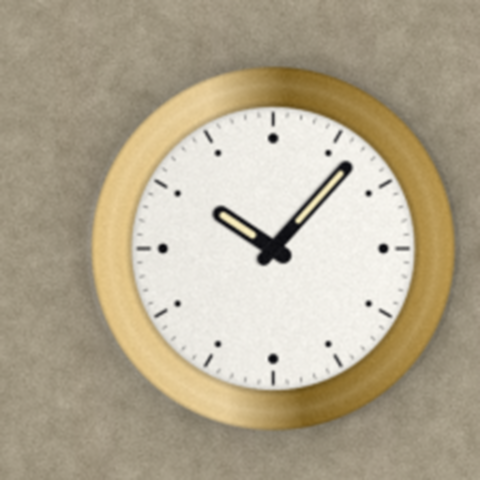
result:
10,07
